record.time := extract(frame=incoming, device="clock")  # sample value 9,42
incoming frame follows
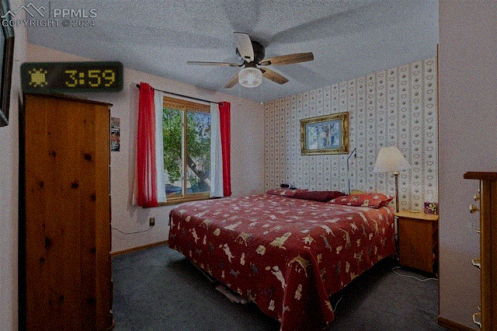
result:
3,59
